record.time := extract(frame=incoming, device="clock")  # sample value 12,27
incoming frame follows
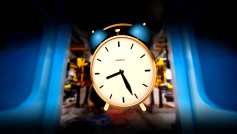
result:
8,26
